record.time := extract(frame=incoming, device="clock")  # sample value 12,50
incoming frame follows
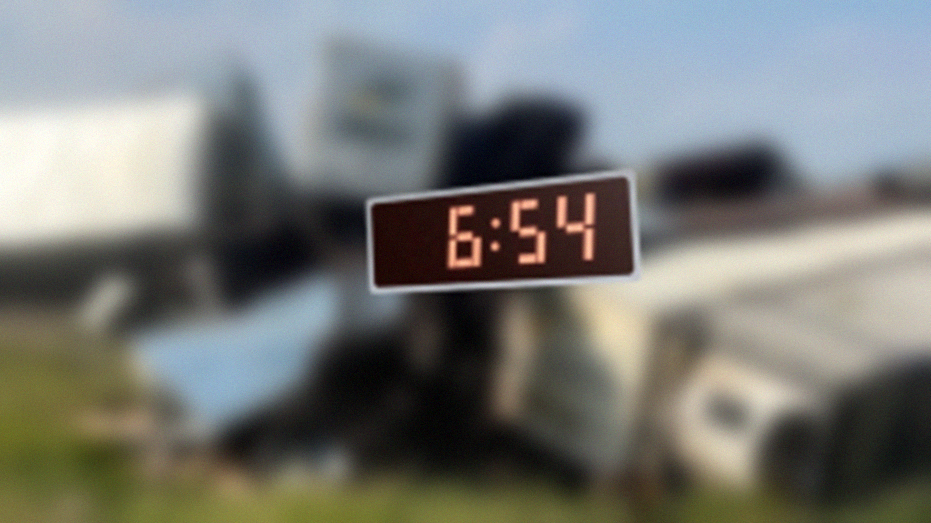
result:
6,54
